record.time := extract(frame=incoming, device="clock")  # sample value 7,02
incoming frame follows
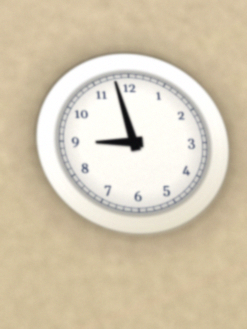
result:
8,58
